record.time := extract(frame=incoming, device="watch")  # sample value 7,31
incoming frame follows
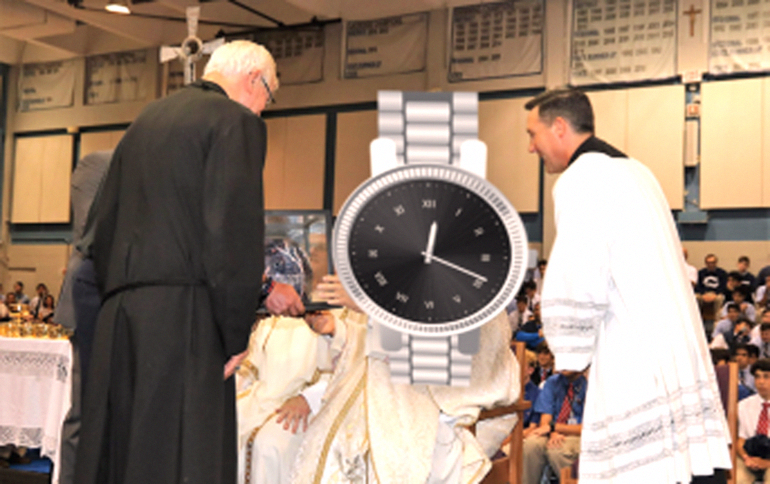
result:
12,19
